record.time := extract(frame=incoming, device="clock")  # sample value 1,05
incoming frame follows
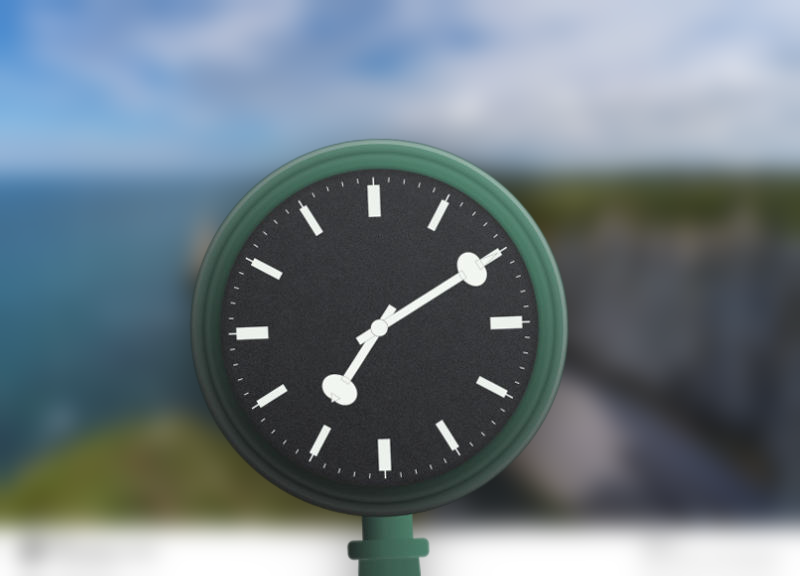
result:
7,10
